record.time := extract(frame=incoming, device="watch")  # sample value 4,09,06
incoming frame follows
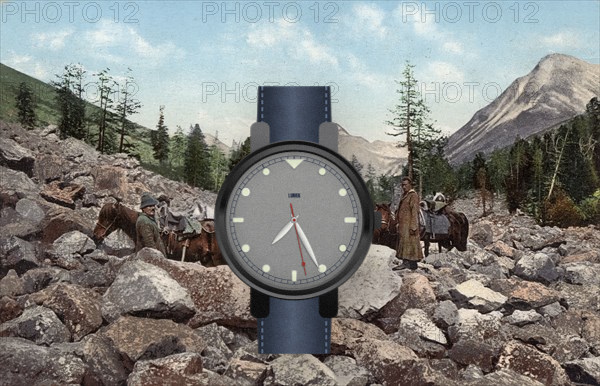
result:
7,25,28
